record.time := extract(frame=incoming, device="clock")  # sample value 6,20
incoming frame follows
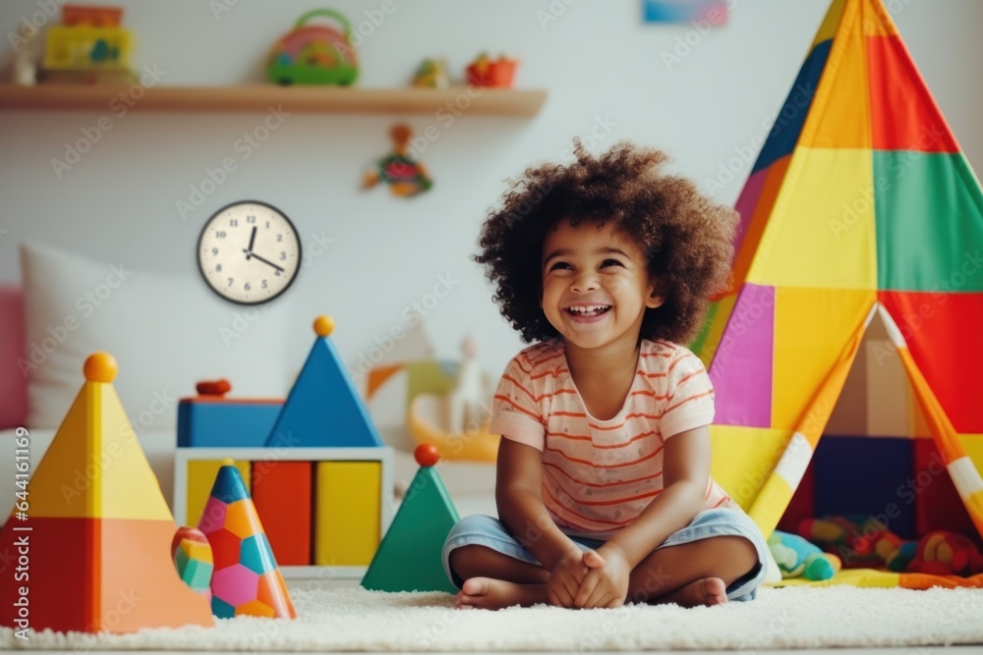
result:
12,19
